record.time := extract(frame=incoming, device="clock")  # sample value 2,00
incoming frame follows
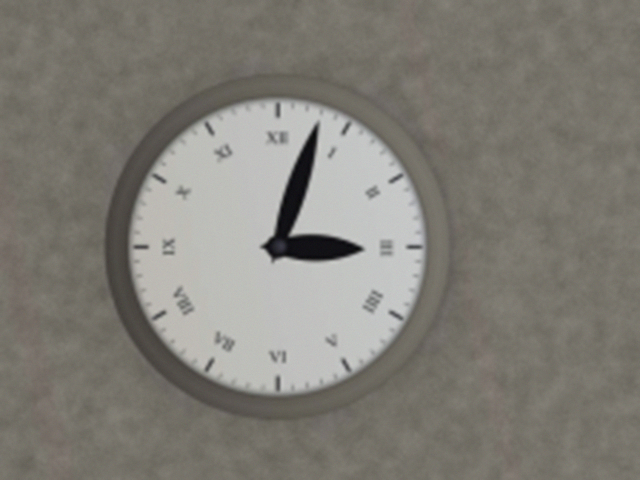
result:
3,03
